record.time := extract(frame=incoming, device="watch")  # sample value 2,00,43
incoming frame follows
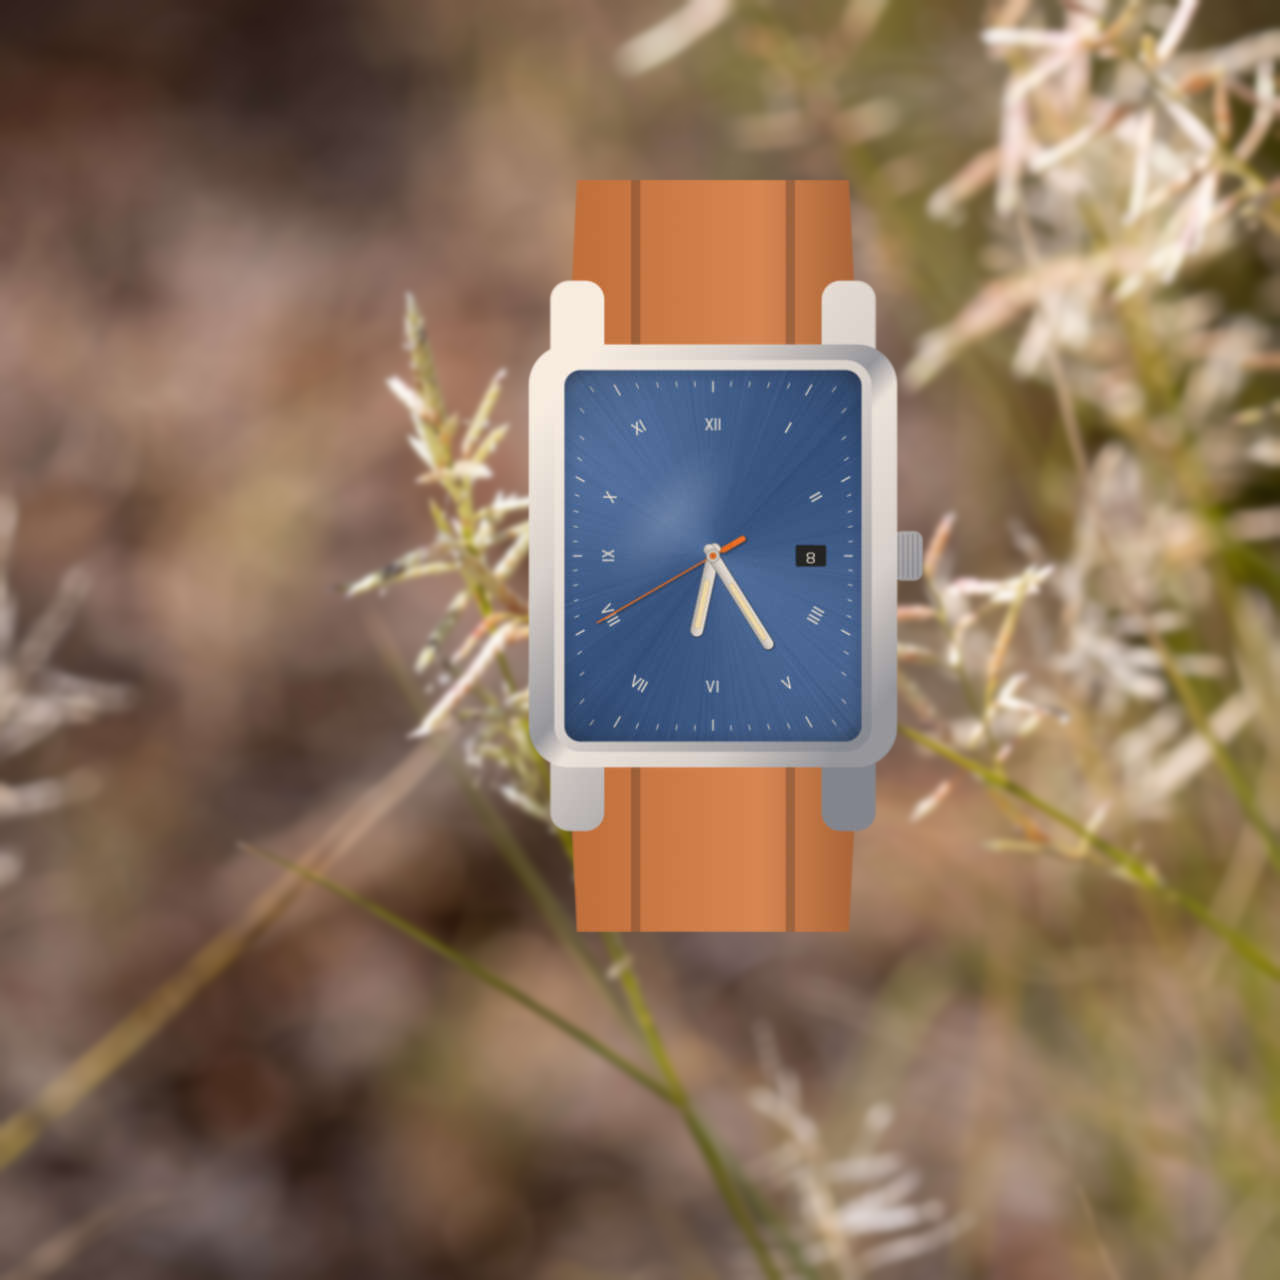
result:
6,24,40
